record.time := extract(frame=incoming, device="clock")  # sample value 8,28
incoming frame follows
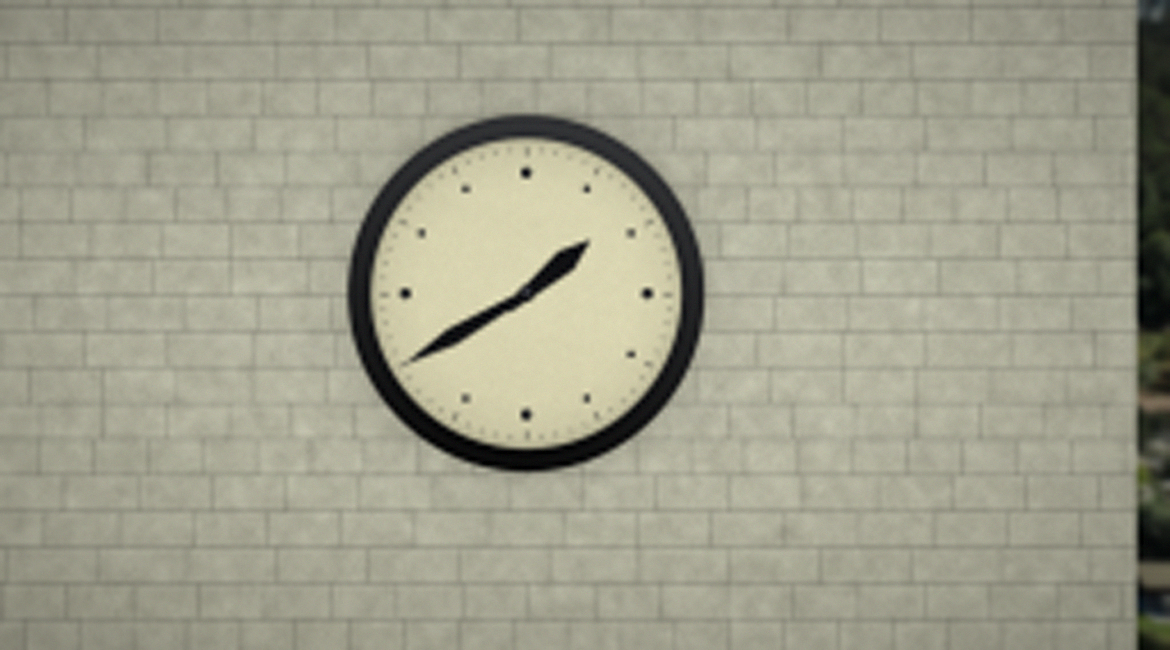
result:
1,40
